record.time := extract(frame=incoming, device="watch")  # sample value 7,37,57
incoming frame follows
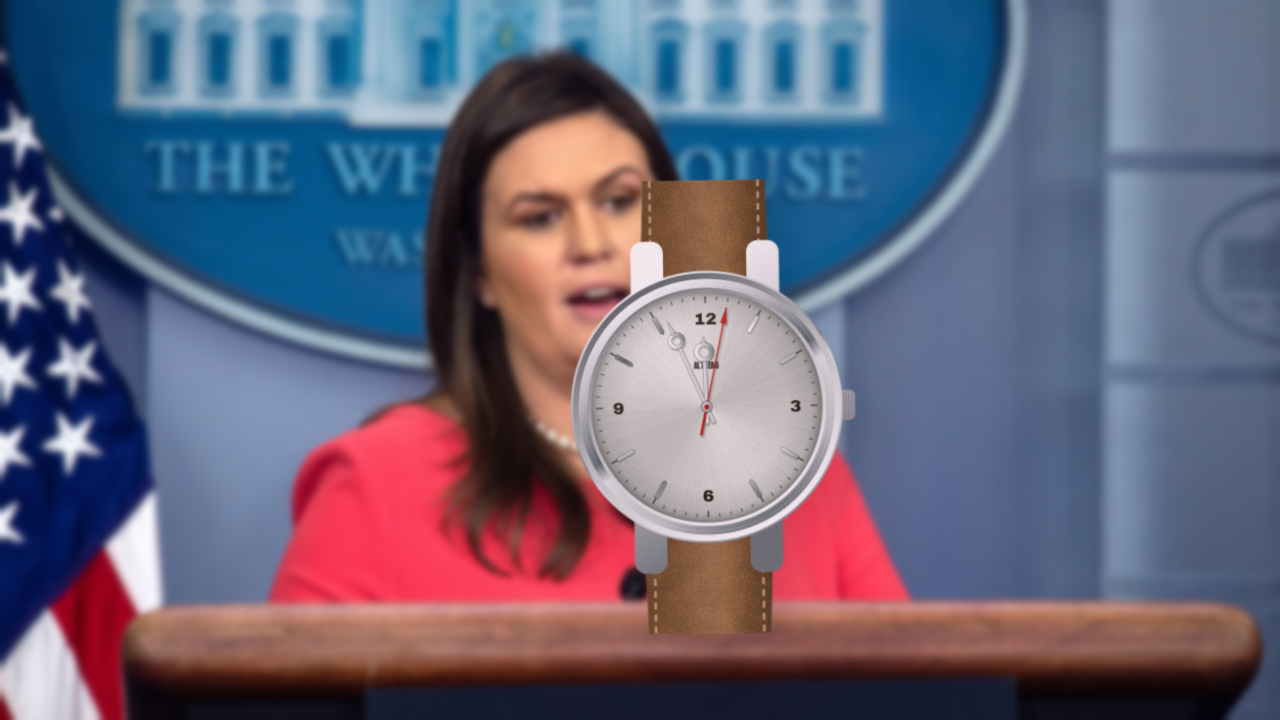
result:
11,56,02
